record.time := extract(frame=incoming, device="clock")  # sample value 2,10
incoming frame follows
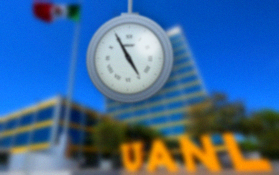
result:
4,55
